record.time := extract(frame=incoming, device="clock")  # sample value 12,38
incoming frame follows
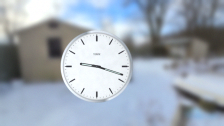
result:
9,18
